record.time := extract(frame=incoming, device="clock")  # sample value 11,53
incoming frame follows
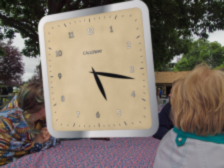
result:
5,17
